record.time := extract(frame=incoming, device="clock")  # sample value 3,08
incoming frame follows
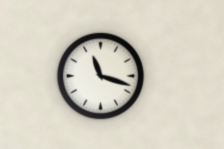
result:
11,18
